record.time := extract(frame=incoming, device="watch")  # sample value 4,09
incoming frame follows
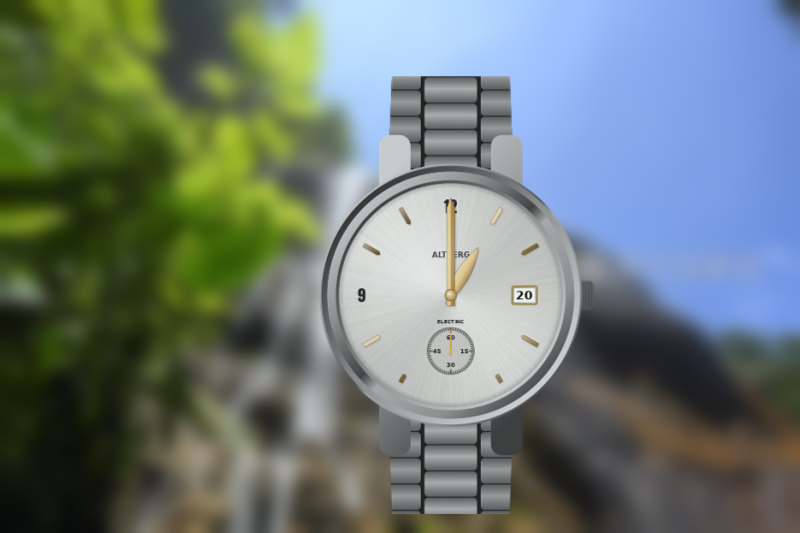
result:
1,00
